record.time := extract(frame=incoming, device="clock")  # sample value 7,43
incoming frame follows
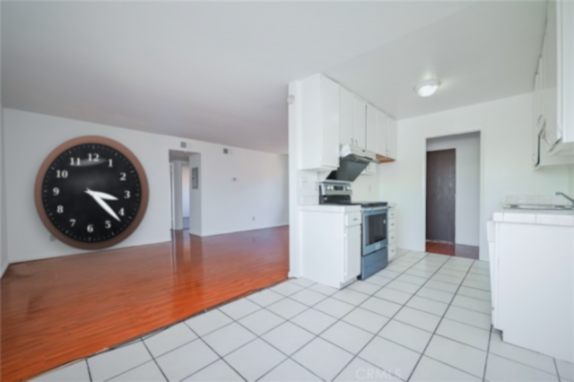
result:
3,22
